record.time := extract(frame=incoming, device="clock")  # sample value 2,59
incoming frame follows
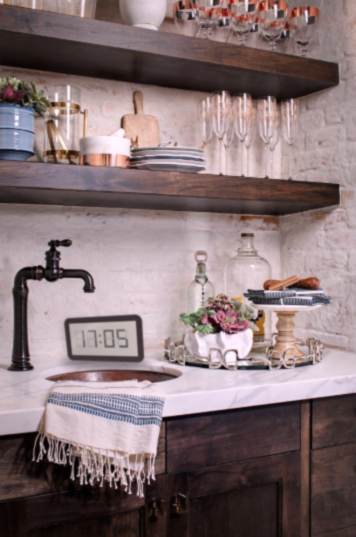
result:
17,05
